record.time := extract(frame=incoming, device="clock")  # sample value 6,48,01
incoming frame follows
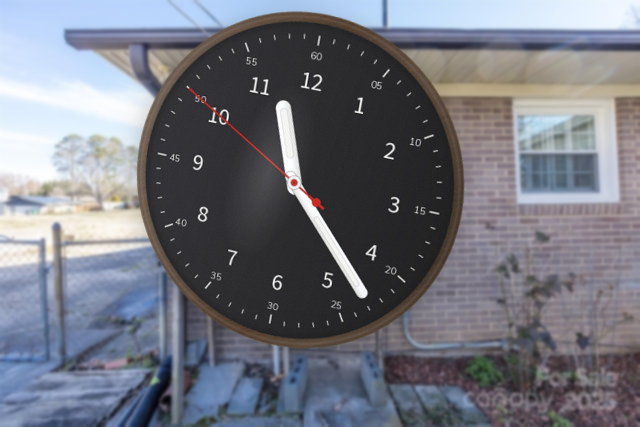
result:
11,22,50
